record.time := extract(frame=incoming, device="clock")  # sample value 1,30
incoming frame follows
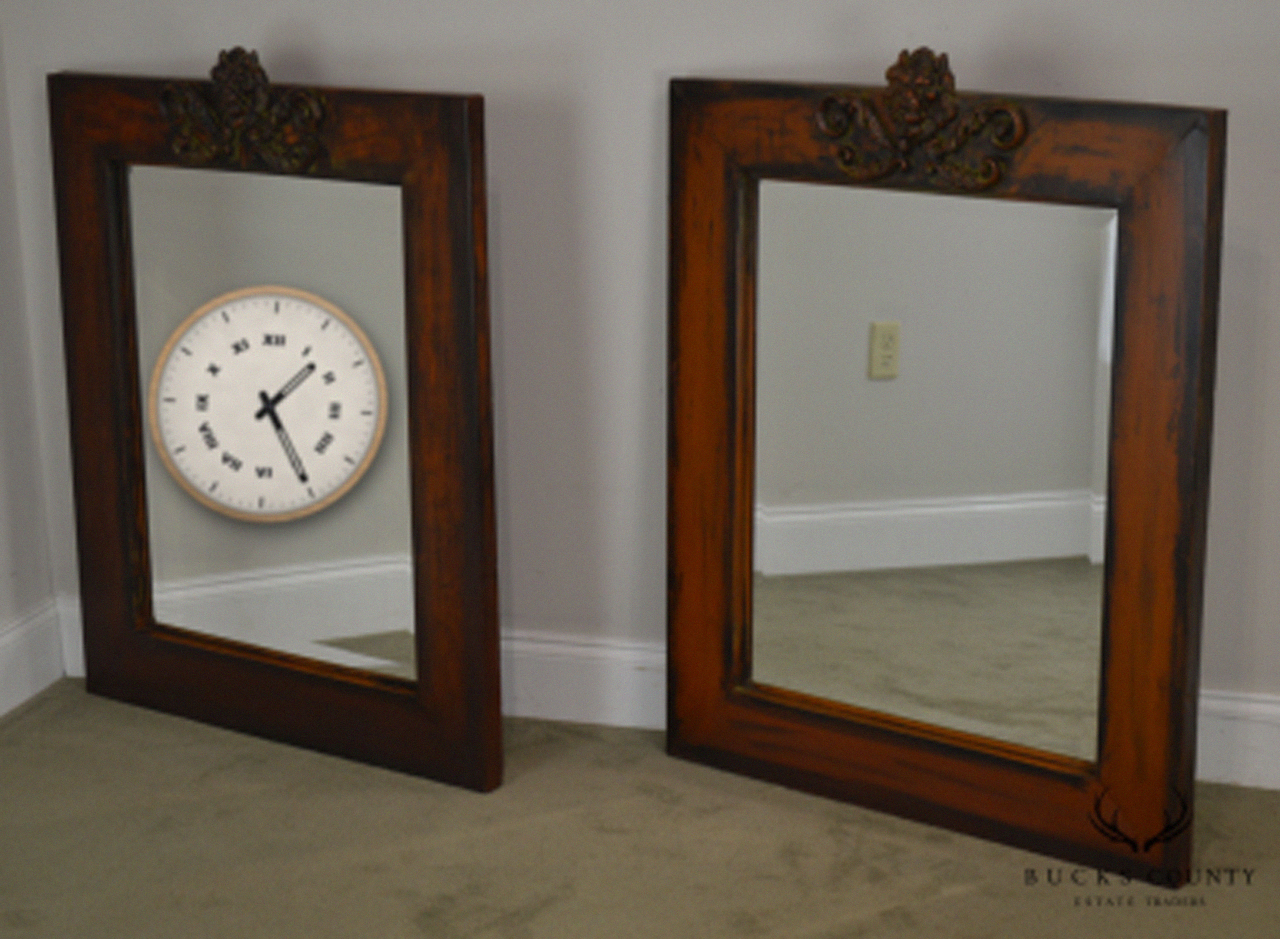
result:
1,25
